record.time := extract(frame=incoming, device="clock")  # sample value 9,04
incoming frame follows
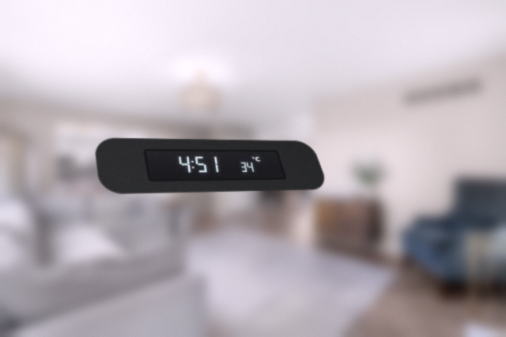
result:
4,51
